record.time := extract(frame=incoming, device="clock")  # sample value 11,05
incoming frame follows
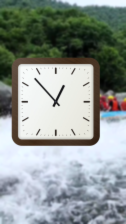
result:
12,53
